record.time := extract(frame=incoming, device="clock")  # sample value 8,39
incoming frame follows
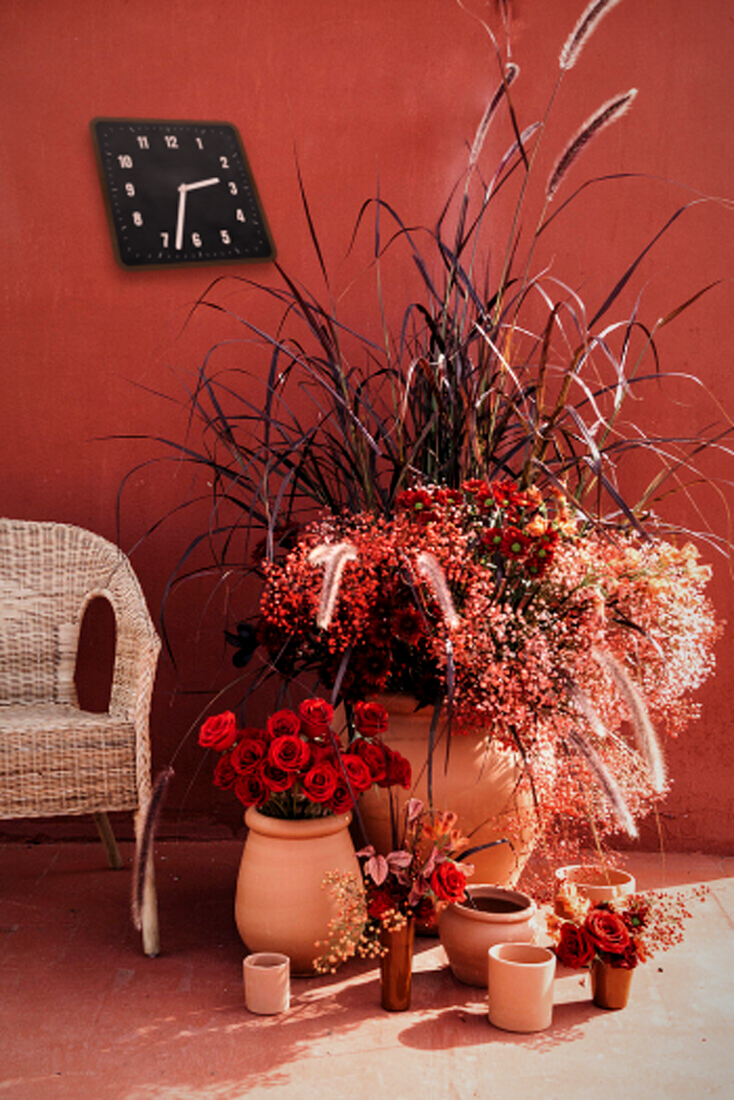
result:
2,33
